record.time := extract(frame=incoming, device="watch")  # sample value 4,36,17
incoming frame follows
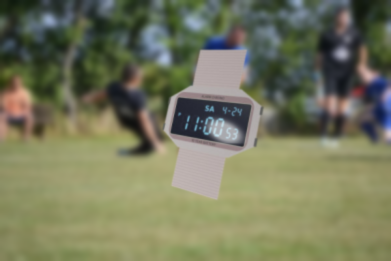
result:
11,00,53
